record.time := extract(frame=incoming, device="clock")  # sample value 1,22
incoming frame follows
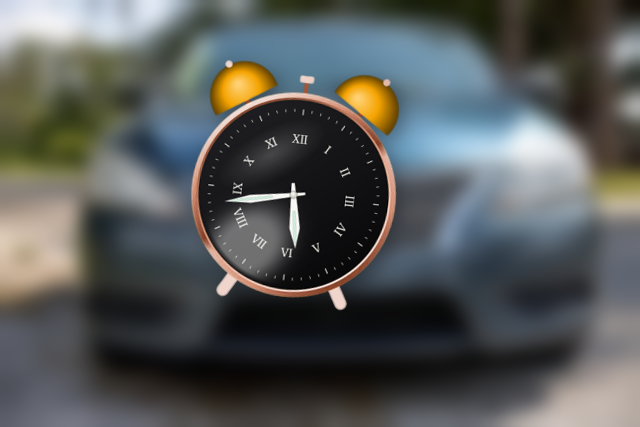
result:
5,43
